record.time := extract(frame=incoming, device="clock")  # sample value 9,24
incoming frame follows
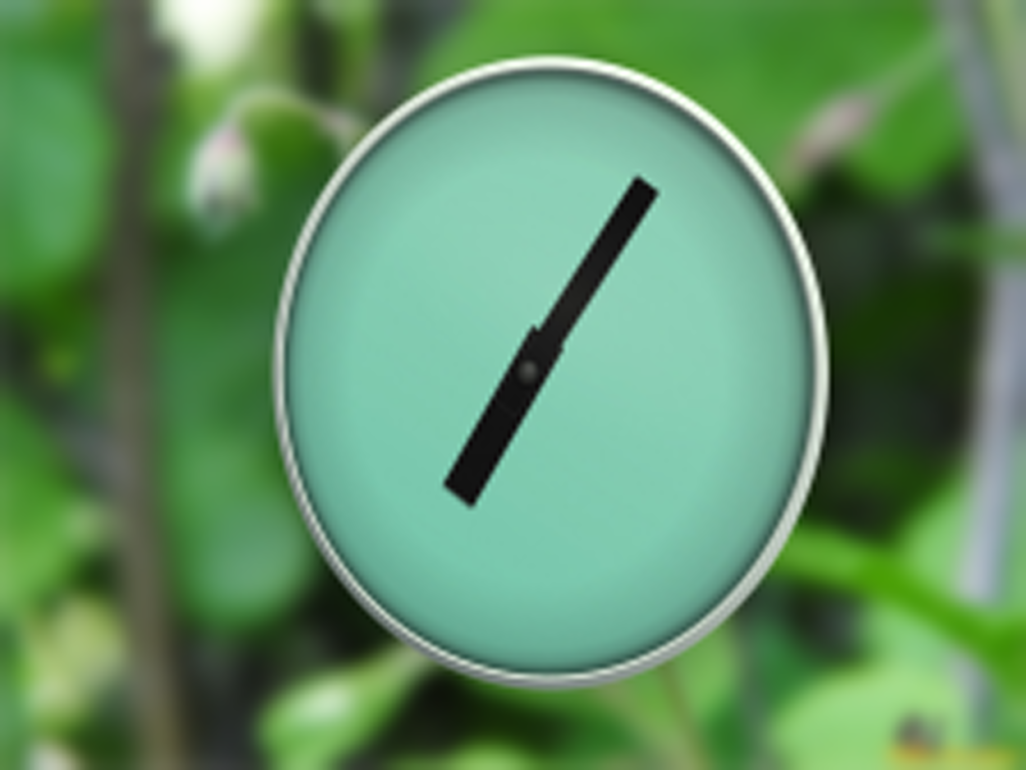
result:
7,06
